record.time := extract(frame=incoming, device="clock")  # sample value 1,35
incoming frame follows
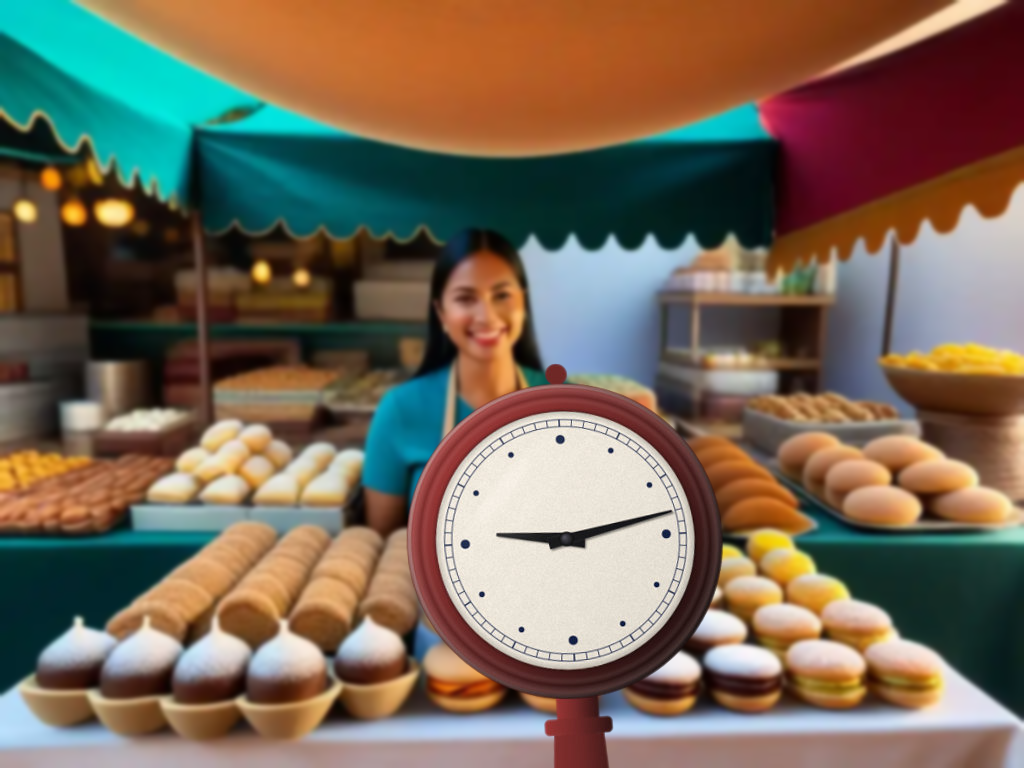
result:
9,13
